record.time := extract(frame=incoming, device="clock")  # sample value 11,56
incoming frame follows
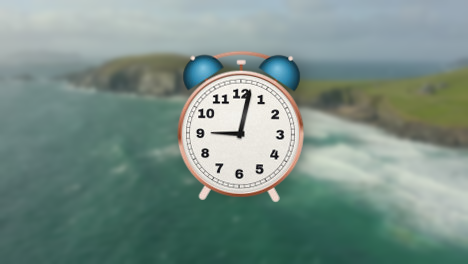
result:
9,02
